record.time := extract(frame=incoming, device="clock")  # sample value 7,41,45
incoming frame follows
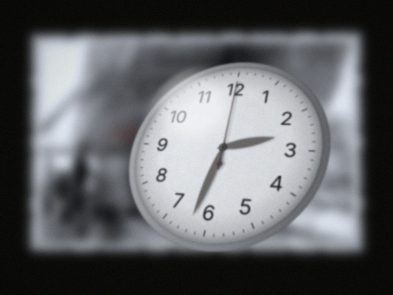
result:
2,32,00
